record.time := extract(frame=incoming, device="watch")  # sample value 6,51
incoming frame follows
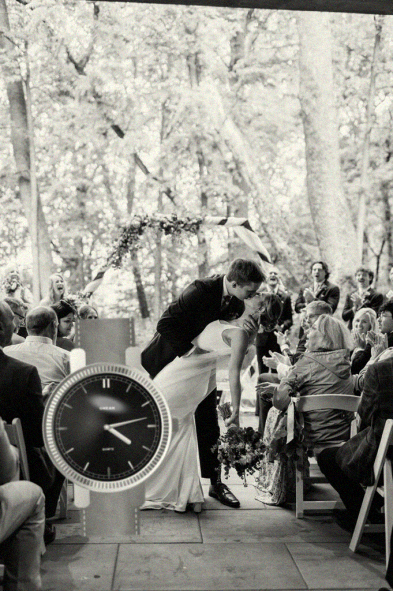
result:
4,13
